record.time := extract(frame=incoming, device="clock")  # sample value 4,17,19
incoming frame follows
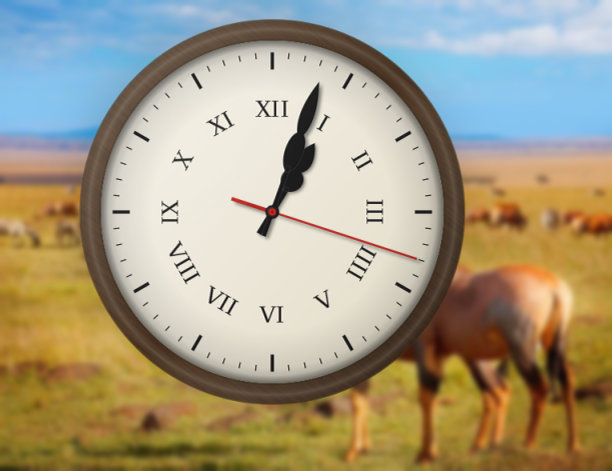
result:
1,03,18
